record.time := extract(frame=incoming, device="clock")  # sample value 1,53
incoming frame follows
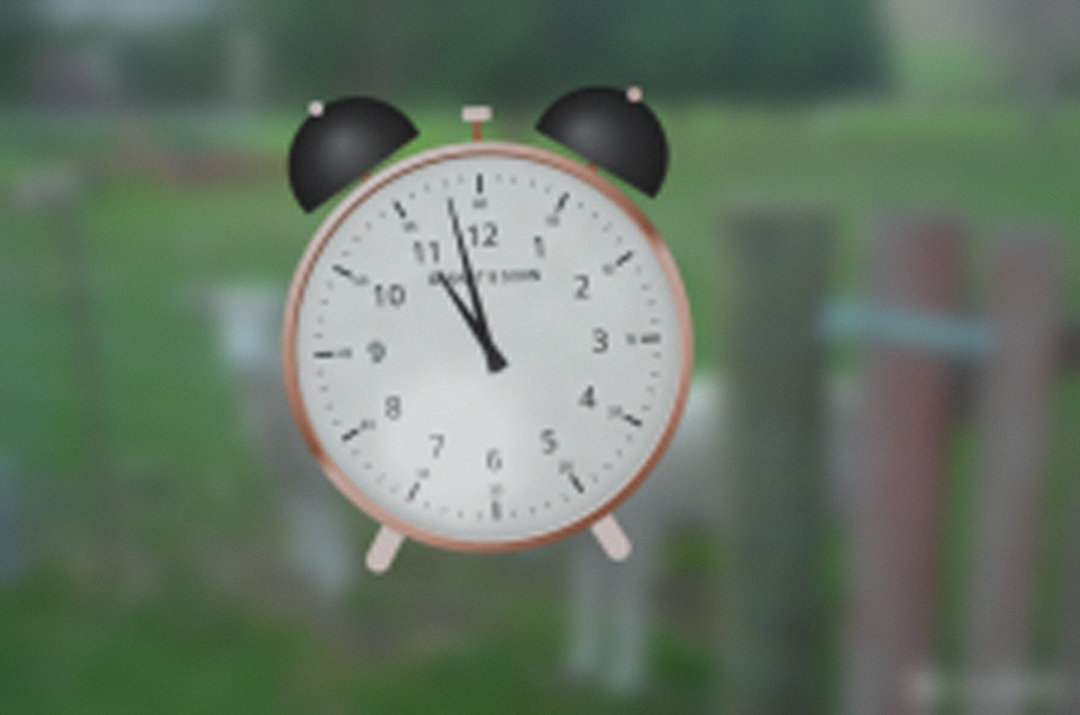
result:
10,58
